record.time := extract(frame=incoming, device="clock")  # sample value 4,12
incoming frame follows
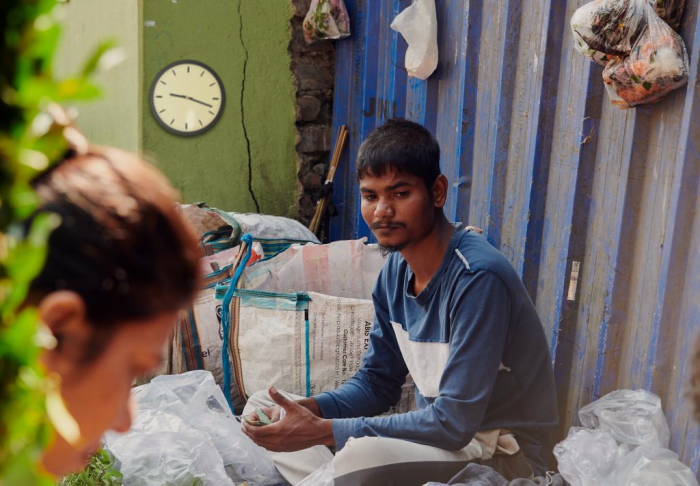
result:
9,18
